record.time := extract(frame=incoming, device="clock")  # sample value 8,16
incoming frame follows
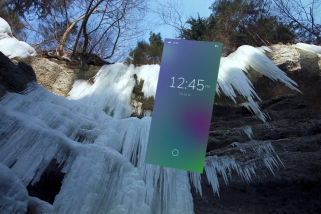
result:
12,45
